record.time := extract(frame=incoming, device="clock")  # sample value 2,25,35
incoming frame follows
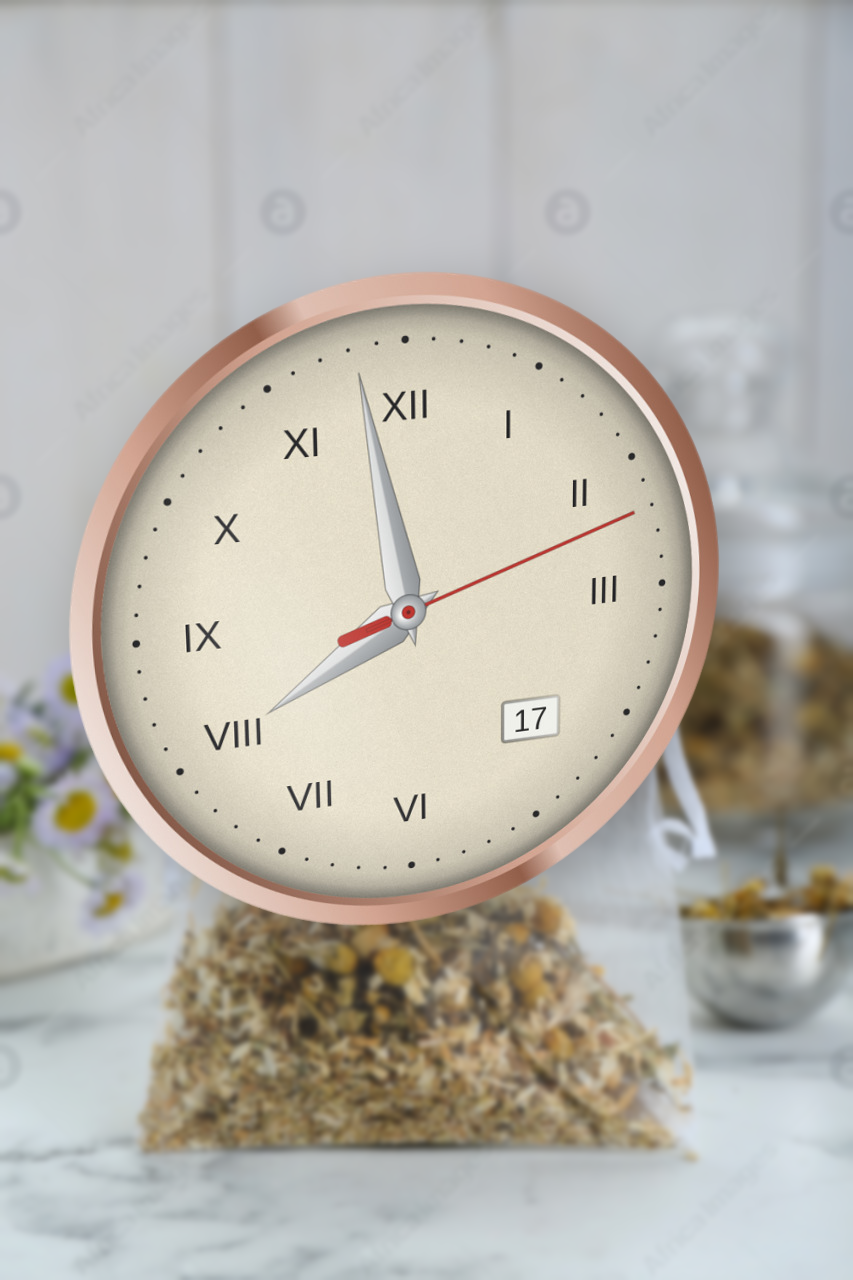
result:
7,58,12
